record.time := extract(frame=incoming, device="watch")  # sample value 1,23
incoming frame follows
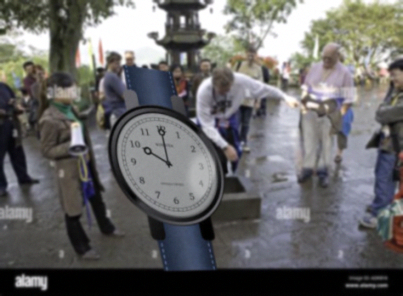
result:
10,00
